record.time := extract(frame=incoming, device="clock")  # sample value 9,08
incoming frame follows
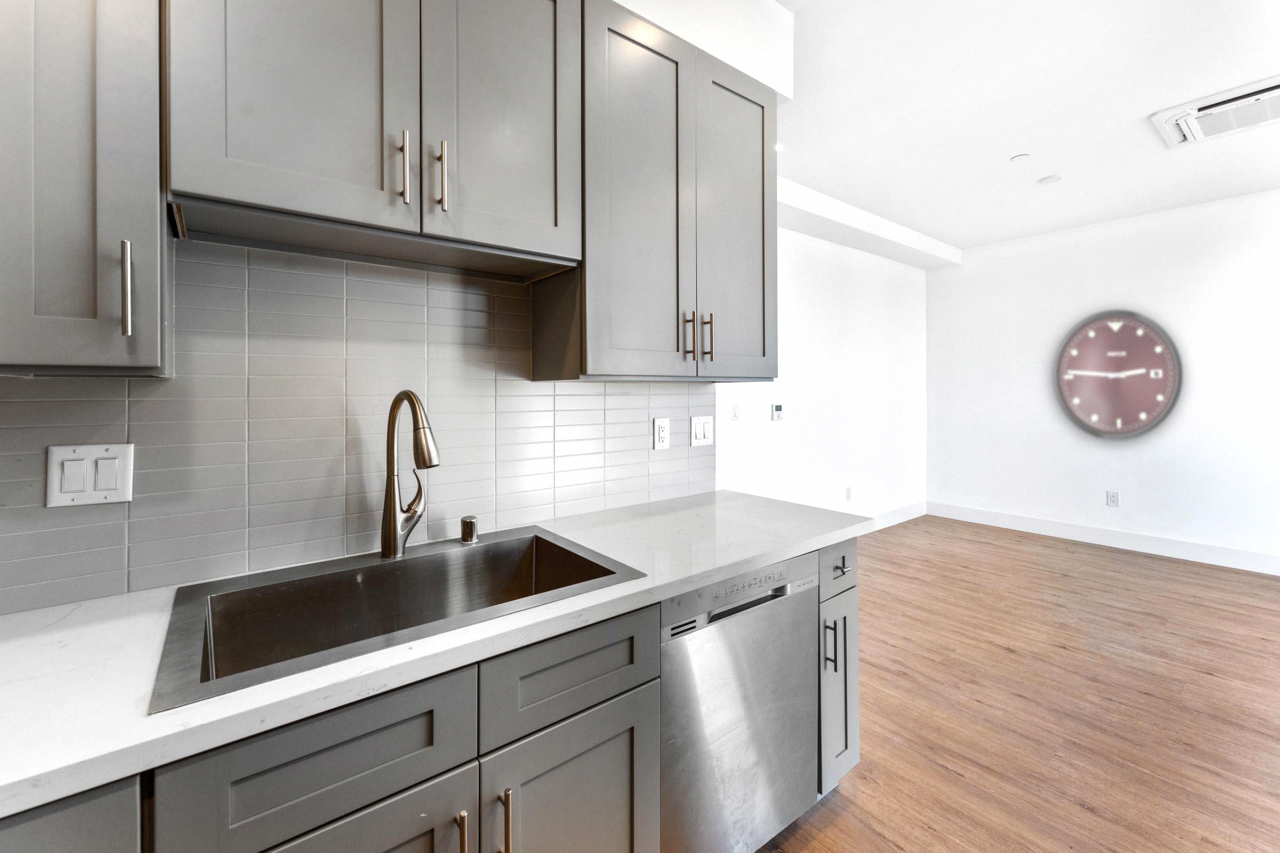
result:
2,46
